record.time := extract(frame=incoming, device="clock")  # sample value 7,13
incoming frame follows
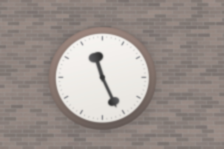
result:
11,26
